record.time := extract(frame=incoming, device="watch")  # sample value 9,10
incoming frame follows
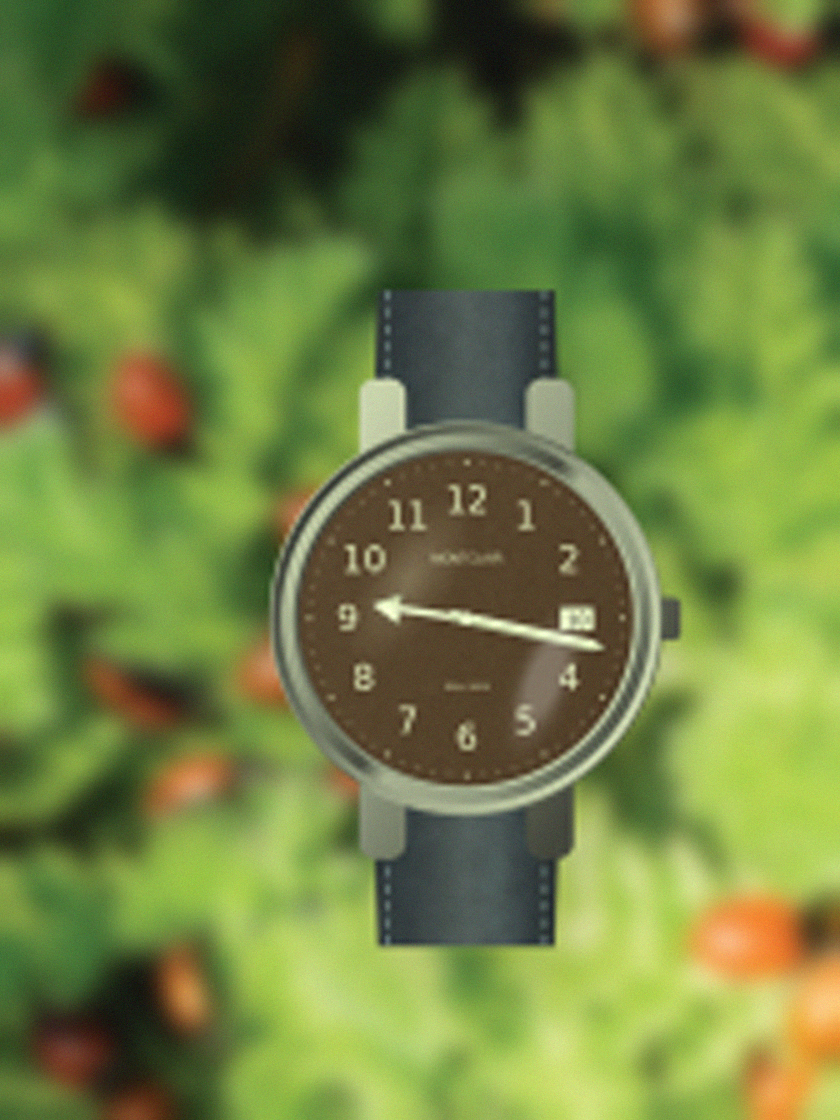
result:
9,17
